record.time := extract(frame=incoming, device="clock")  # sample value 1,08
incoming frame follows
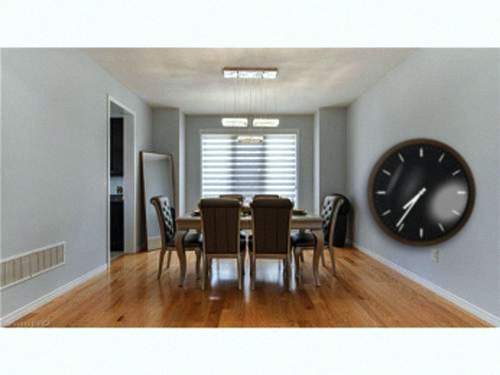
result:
7,36
